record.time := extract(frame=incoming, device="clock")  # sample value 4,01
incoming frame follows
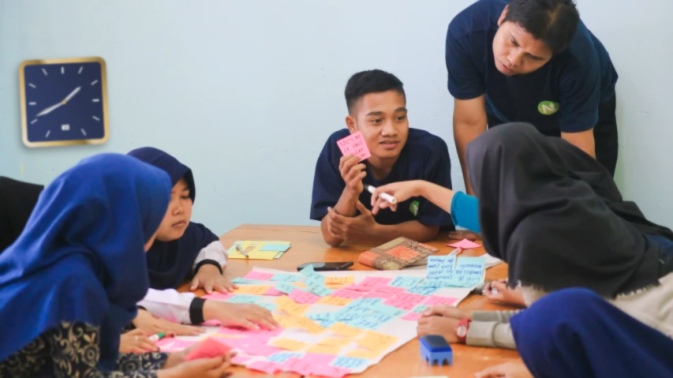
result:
1,41
